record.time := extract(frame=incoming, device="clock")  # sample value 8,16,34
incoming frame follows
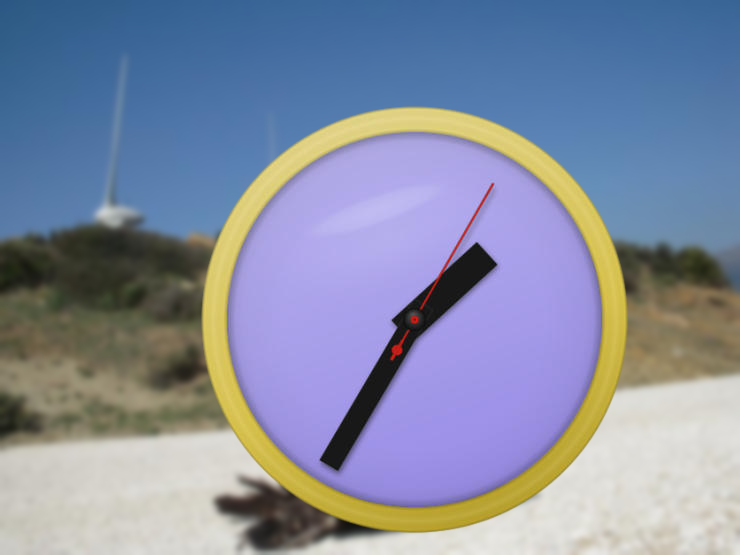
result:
1,35,05
